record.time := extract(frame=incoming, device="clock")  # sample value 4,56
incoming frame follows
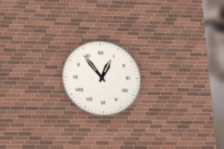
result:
12,54
